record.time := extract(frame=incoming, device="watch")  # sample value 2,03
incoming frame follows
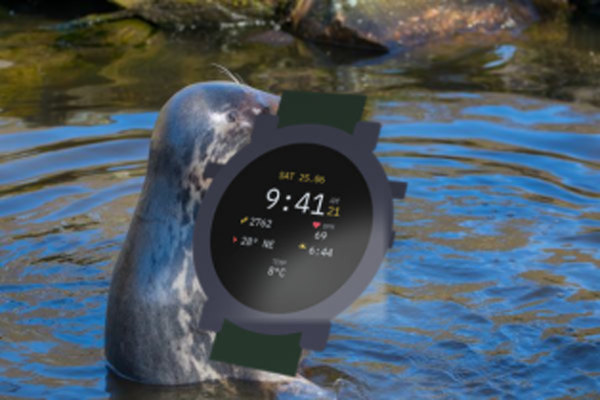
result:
9,41
